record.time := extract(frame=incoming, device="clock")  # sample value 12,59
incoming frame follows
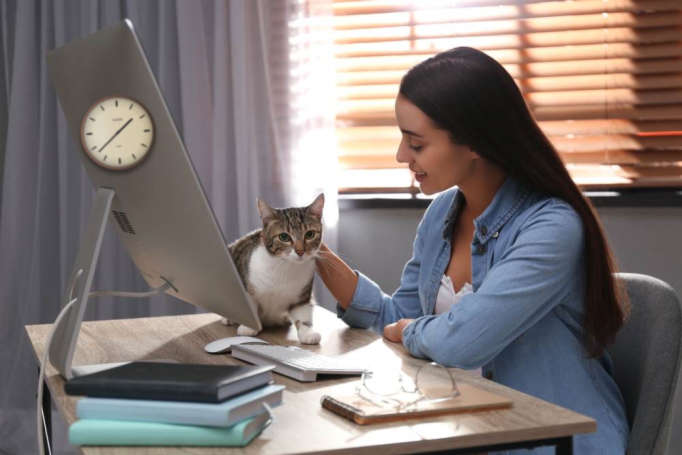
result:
1,38
